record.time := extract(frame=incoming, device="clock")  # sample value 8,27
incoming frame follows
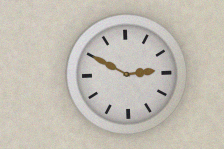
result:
2,50
